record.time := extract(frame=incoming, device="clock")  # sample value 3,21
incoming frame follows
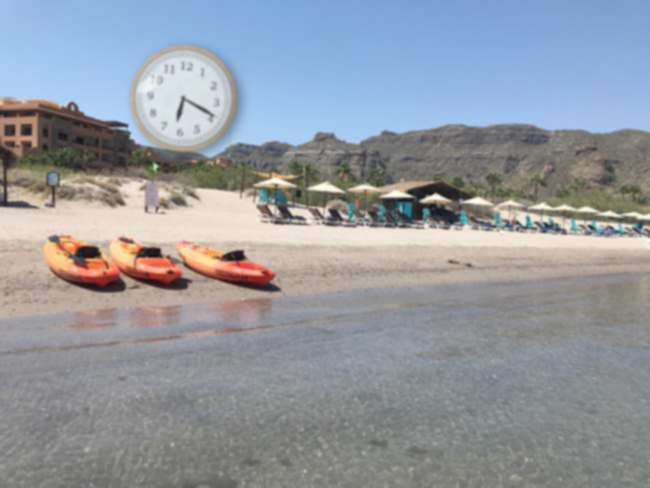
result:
6,19
